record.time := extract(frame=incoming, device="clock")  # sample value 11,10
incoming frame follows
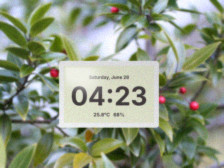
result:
4,23
